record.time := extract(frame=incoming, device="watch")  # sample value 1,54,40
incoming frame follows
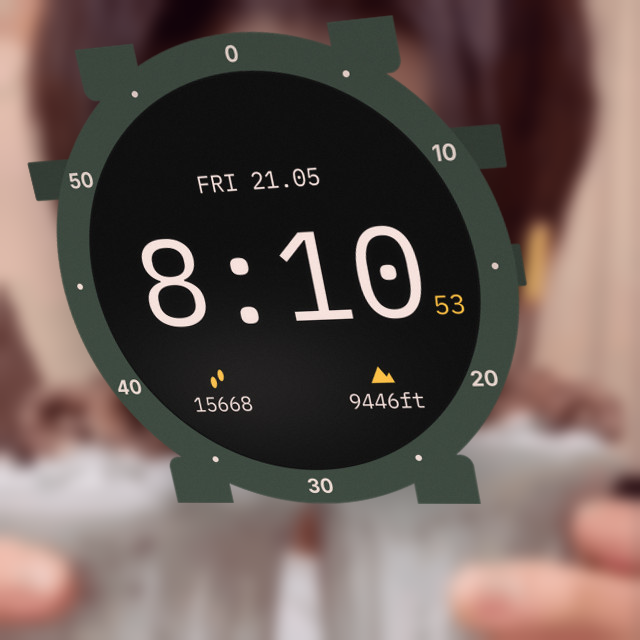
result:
8,10,53
